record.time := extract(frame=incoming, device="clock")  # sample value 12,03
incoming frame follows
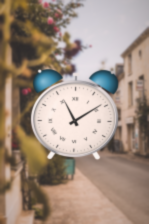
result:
11,09
